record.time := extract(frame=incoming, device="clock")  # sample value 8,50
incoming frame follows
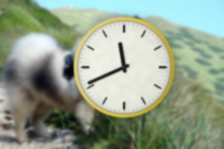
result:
11,41
